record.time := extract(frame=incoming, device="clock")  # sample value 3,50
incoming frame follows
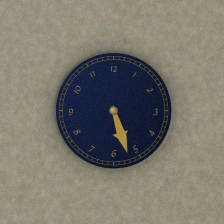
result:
5,27
